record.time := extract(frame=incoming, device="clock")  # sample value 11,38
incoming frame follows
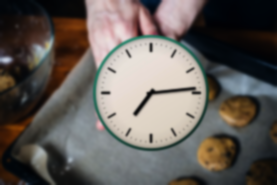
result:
7,14
